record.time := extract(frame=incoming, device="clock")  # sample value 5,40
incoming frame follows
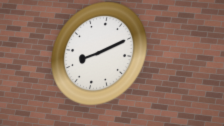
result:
8,10
